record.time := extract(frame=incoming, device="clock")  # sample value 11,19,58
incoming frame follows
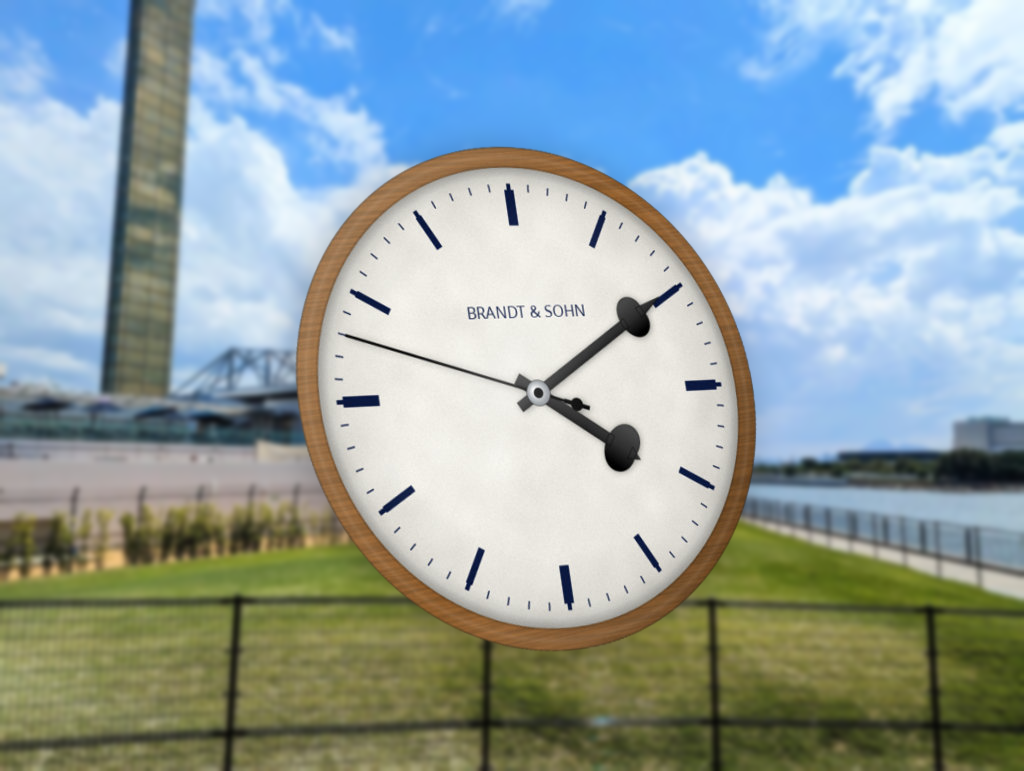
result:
4,09,48
